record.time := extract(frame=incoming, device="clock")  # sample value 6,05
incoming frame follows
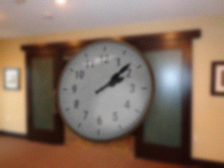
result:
2,08
